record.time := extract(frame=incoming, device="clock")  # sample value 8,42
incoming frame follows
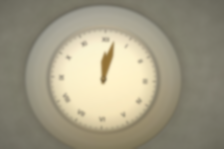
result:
12,02
